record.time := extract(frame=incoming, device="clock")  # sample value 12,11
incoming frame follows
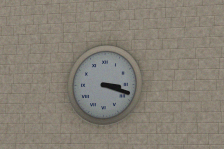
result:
3,18
